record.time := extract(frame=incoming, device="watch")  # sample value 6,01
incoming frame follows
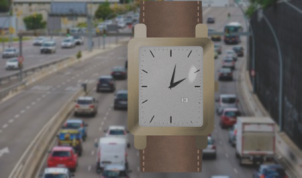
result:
2,02
